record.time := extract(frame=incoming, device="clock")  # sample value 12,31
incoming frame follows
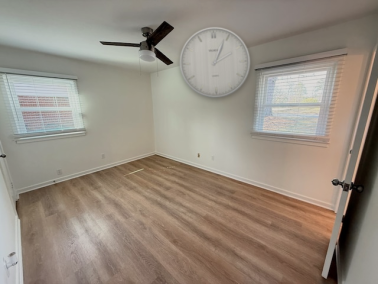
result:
2,04
